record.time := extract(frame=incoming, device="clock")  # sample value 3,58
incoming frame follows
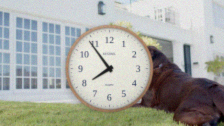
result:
7,54
